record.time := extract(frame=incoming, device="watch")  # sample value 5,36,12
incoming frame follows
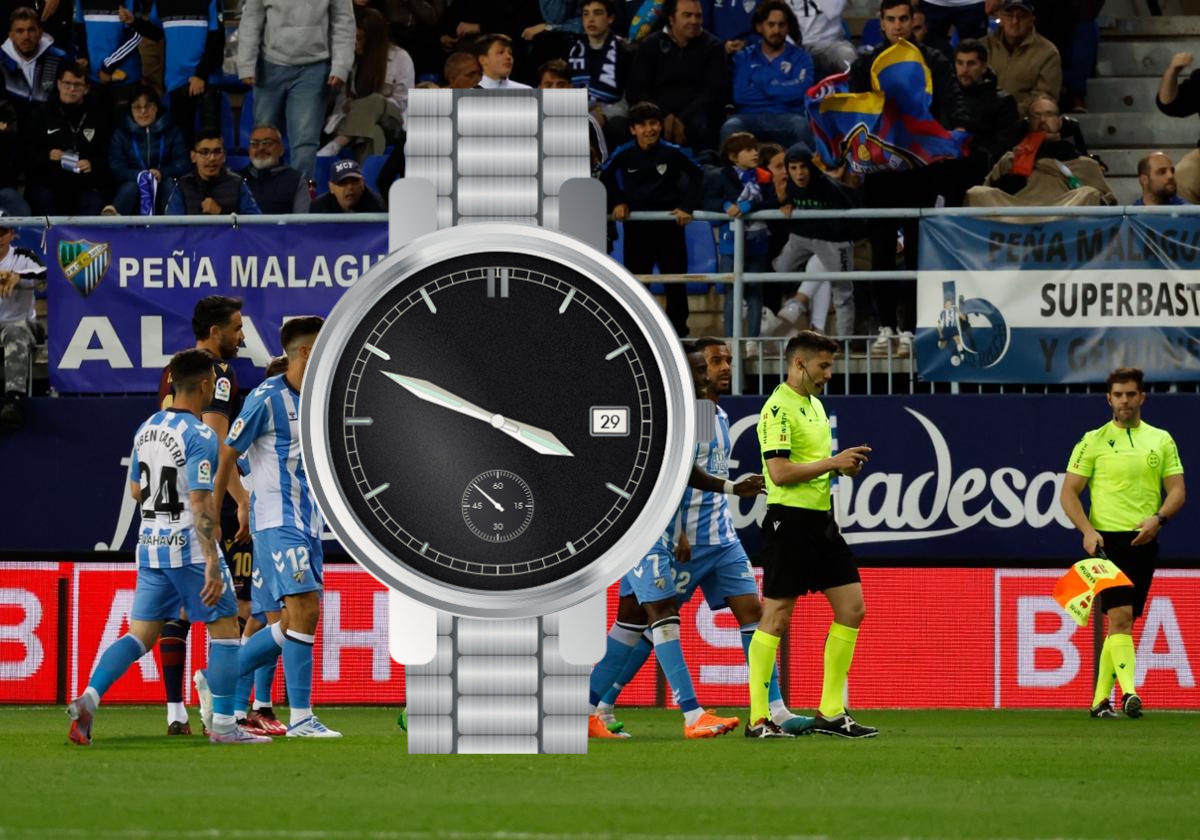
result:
3,48,52
